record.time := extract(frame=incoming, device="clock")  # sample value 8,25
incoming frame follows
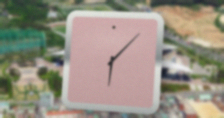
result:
6,07
